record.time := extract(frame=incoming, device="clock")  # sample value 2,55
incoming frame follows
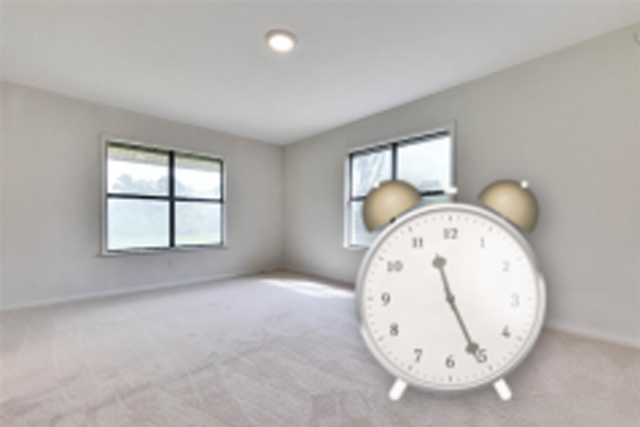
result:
11,26
